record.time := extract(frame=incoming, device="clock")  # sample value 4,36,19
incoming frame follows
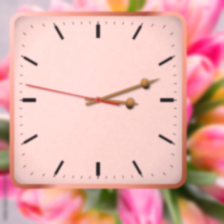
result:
3,11,47
